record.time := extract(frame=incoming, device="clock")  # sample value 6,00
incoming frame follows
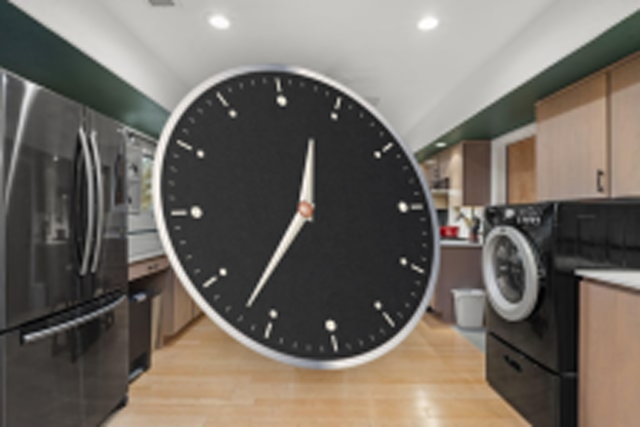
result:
12,37
